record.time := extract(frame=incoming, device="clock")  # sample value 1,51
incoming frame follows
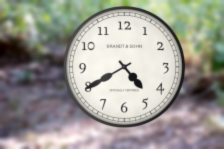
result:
4,40
